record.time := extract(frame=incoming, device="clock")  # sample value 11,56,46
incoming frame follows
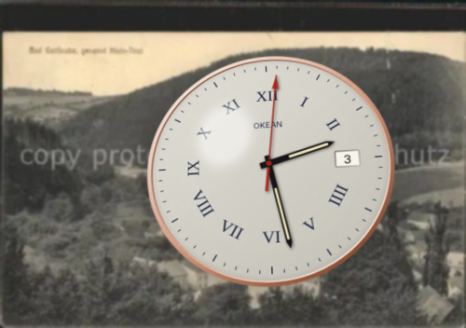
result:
2,28,01
